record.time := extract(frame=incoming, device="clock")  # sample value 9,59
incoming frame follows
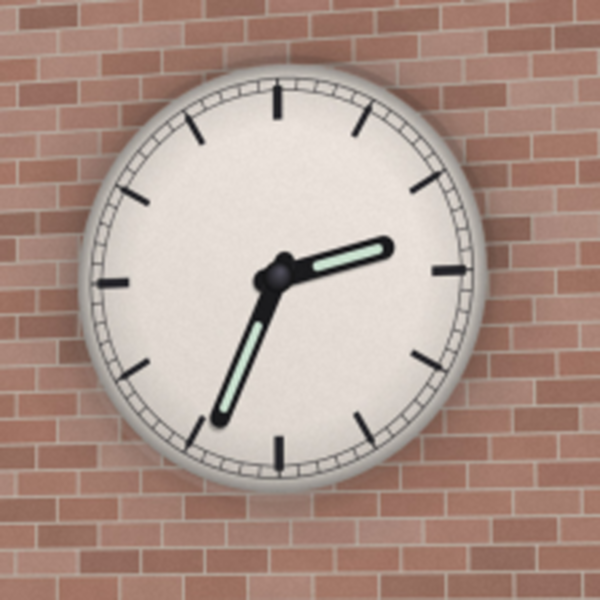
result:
2,34
